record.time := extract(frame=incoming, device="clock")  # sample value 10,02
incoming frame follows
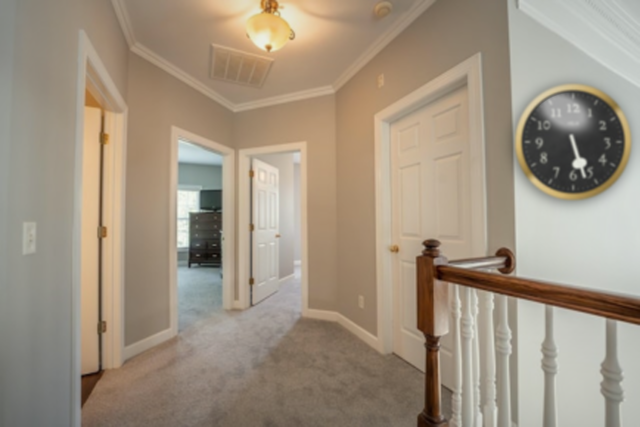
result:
5,27
